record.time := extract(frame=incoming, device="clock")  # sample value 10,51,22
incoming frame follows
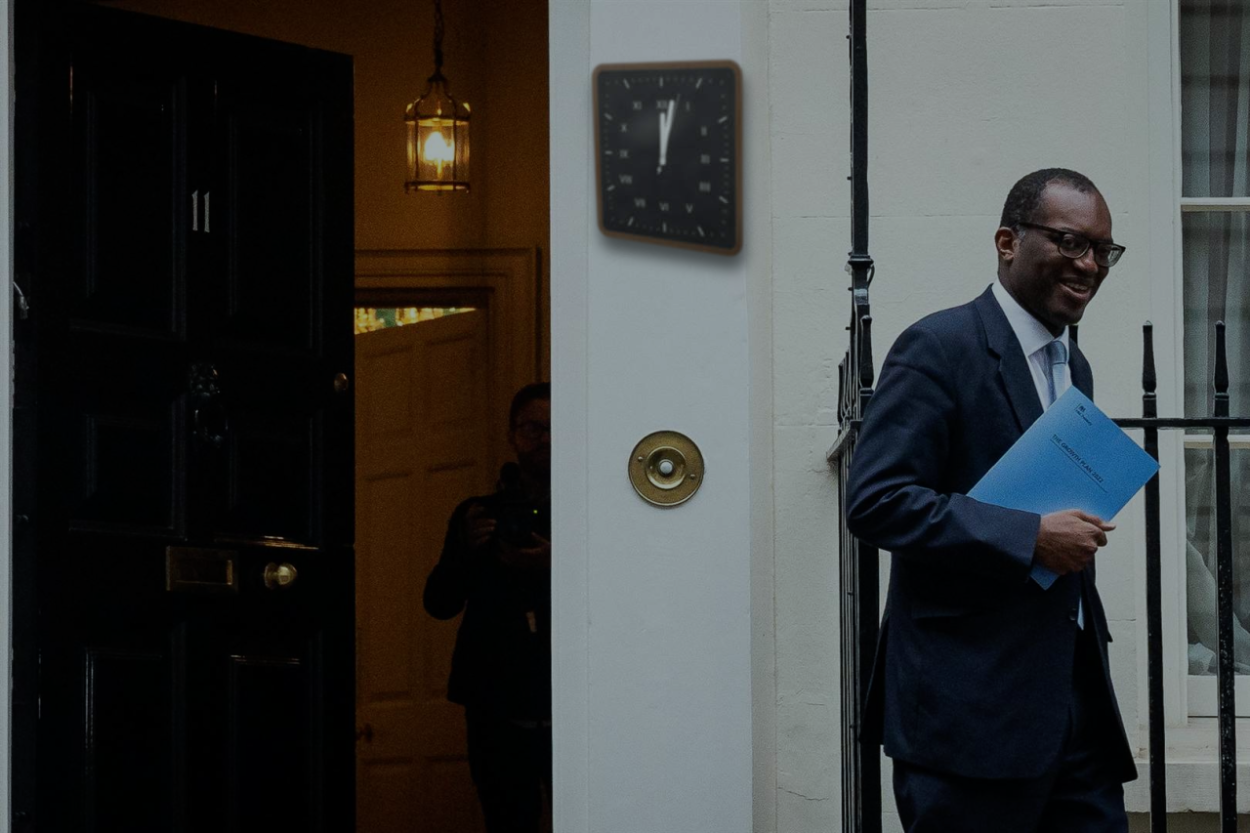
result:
12,02,03
